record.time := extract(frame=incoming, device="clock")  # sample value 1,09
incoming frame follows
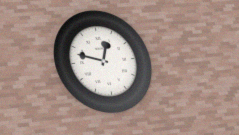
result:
12,48
